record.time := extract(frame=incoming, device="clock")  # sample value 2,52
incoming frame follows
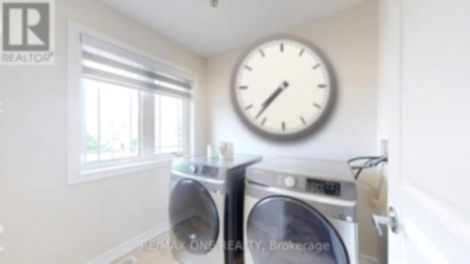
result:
7,37
